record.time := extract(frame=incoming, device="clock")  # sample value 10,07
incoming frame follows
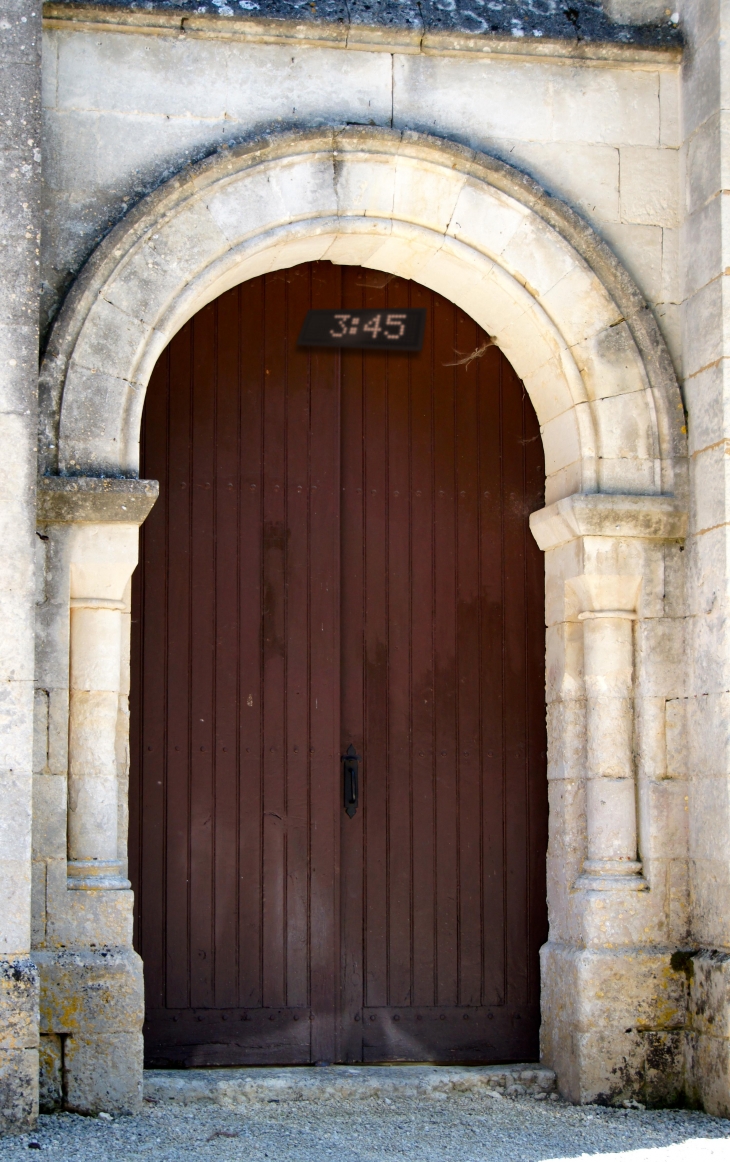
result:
3,45
